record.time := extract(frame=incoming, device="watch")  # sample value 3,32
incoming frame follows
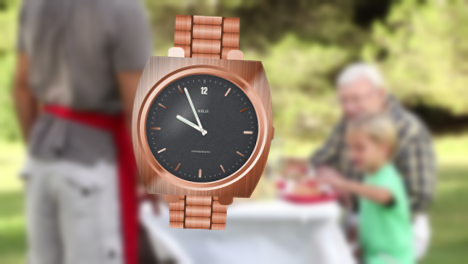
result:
9,56
